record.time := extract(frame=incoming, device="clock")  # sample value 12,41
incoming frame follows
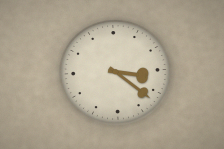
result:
3,22
